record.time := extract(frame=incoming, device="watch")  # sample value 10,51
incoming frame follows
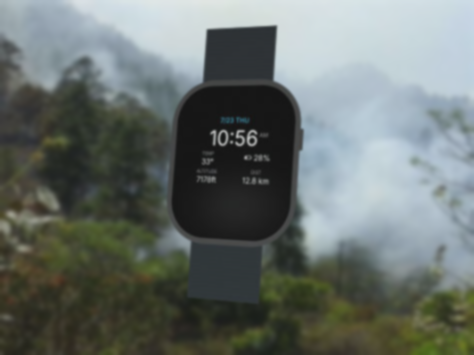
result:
10,56
